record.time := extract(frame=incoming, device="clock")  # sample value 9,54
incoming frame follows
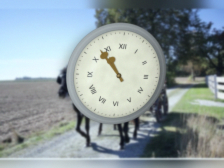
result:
10,53
